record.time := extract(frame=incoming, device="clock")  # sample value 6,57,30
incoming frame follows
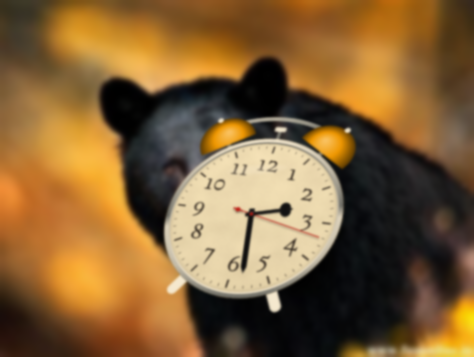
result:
2,28,17
